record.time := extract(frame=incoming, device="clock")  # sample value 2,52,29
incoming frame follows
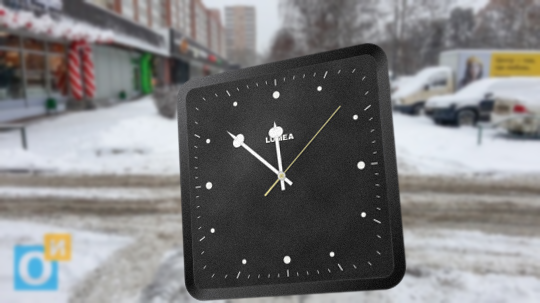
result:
11,52,08
